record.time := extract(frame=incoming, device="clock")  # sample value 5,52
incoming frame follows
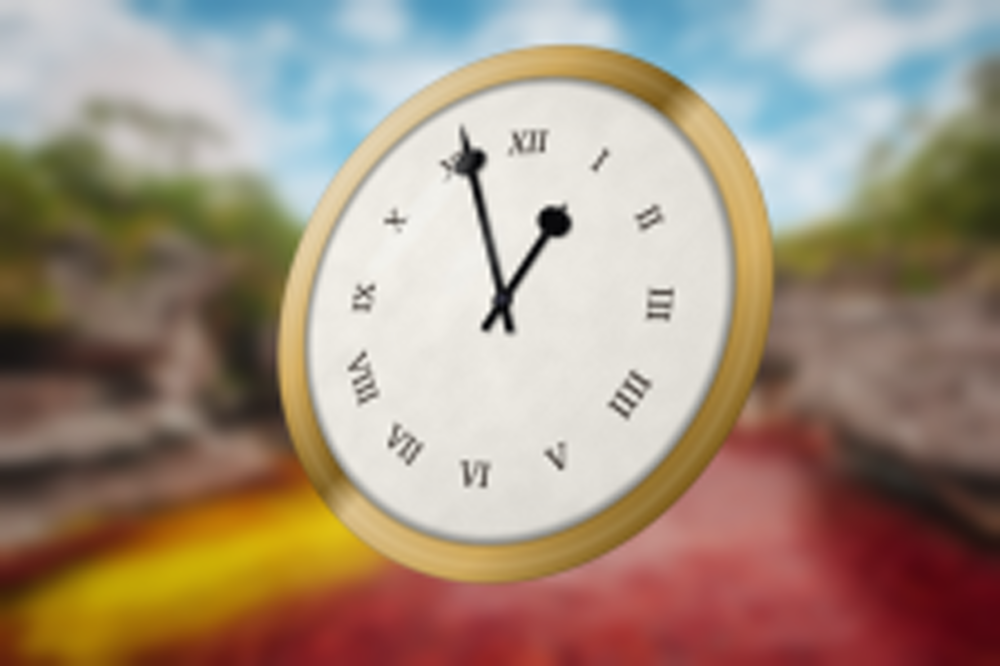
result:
12,56
